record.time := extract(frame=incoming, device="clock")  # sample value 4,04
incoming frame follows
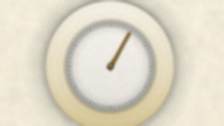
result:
1,05
